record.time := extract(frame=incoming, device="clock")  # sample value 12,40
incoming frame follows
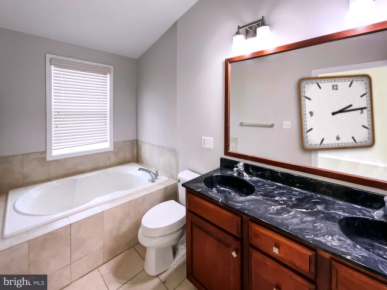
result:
2,14
